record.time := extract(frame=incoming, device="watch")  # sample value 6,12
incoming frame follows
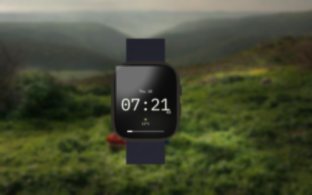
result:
7,21
